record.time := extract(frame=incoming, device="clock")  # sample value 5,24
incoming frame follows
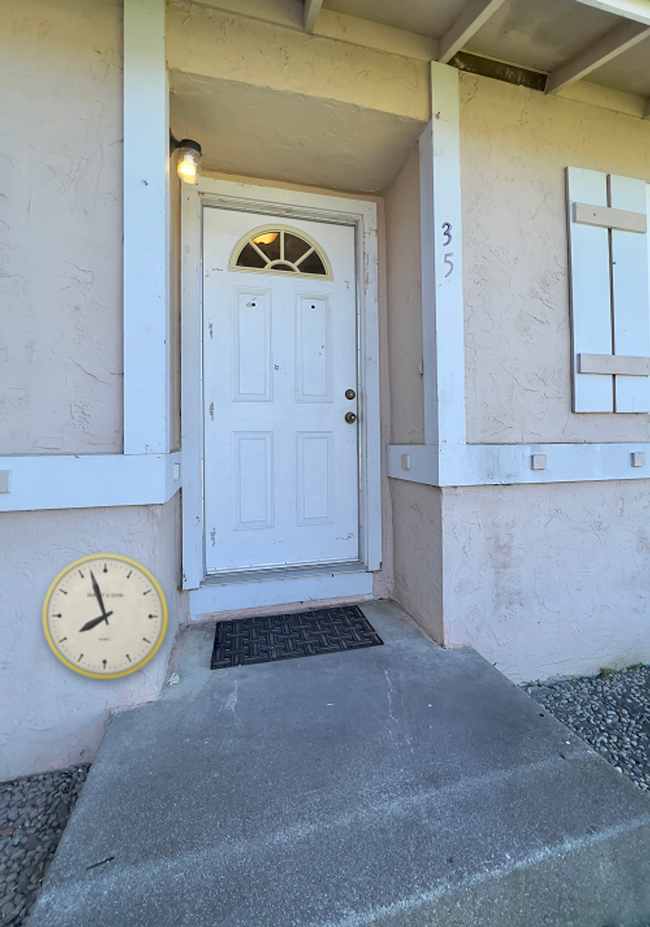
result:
7,57
